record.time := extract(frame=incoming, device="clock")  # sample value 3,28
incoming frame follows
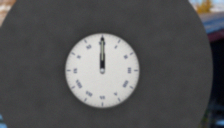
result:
12,00
